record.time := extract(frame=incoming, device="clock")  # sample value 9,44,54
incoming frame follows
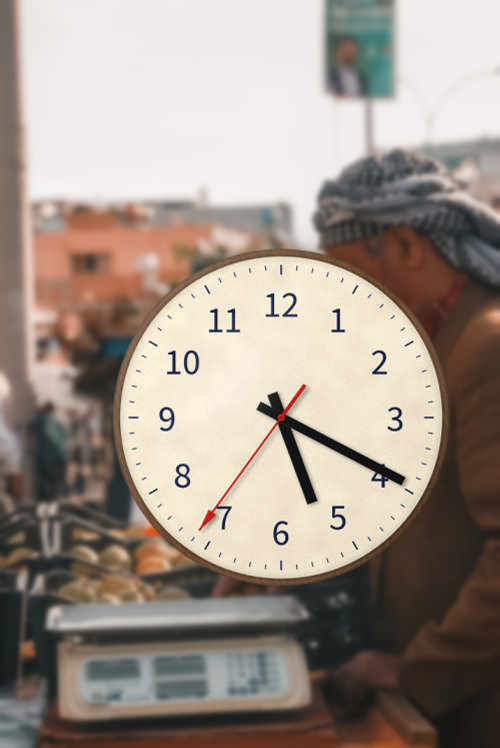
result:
5,19,36
